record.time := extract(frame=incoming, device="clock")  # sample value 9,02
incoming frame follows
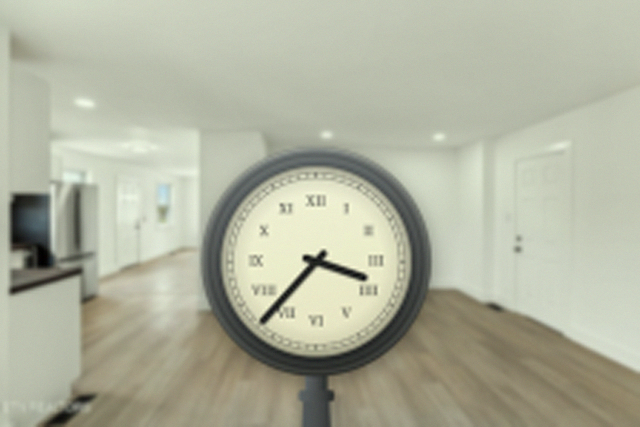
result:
3,37
